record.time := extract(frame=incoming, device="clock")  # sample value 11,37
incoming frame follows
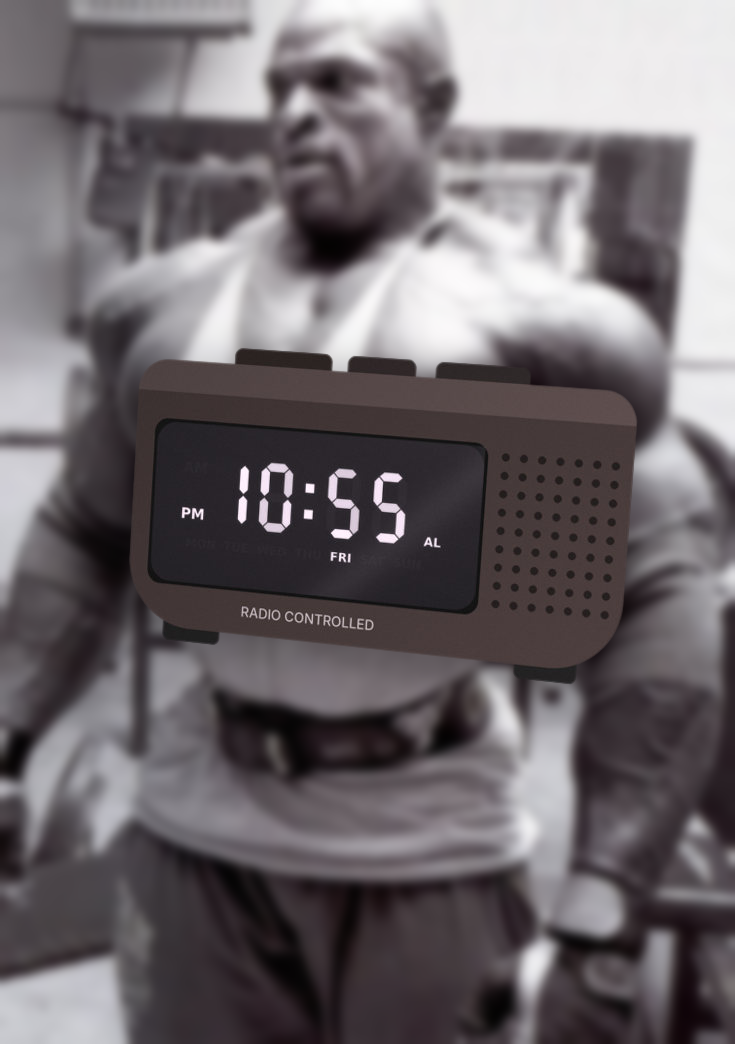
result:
10,55
